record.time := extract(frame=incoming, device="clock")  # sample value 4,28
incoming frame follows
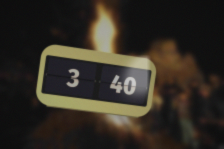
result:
3,40
